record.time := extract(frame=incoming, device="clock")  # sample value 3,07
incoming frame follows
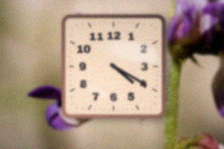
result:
4,20
